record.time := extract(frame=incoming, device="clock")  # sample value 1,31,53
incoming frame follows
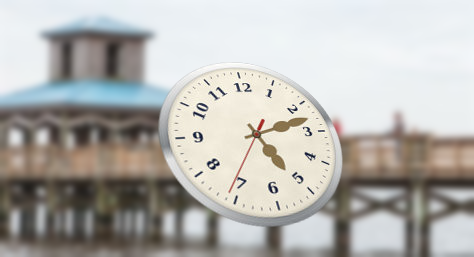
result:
5,12,36
